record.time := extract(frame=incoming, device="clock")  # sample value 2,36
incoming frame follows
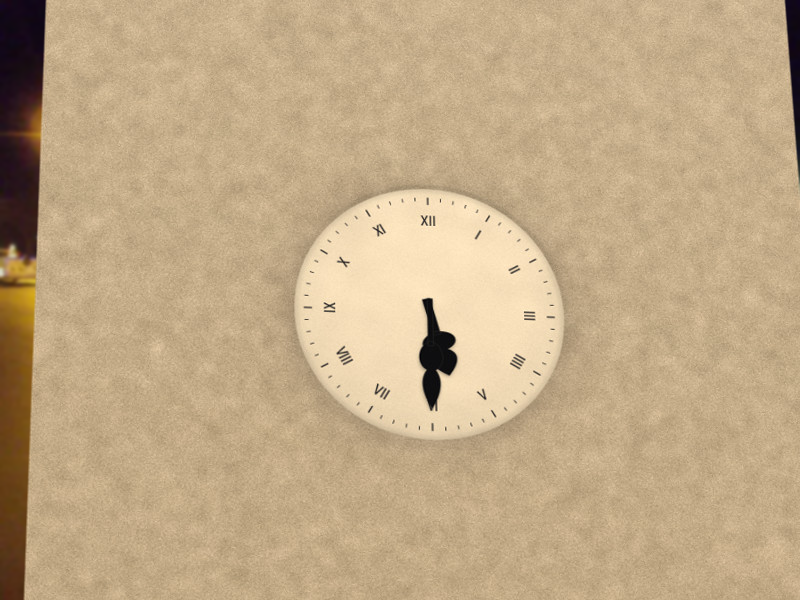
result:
5,30
